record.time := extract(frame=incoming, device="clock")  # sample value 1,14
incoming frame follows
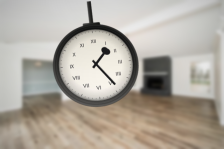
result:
1,24
